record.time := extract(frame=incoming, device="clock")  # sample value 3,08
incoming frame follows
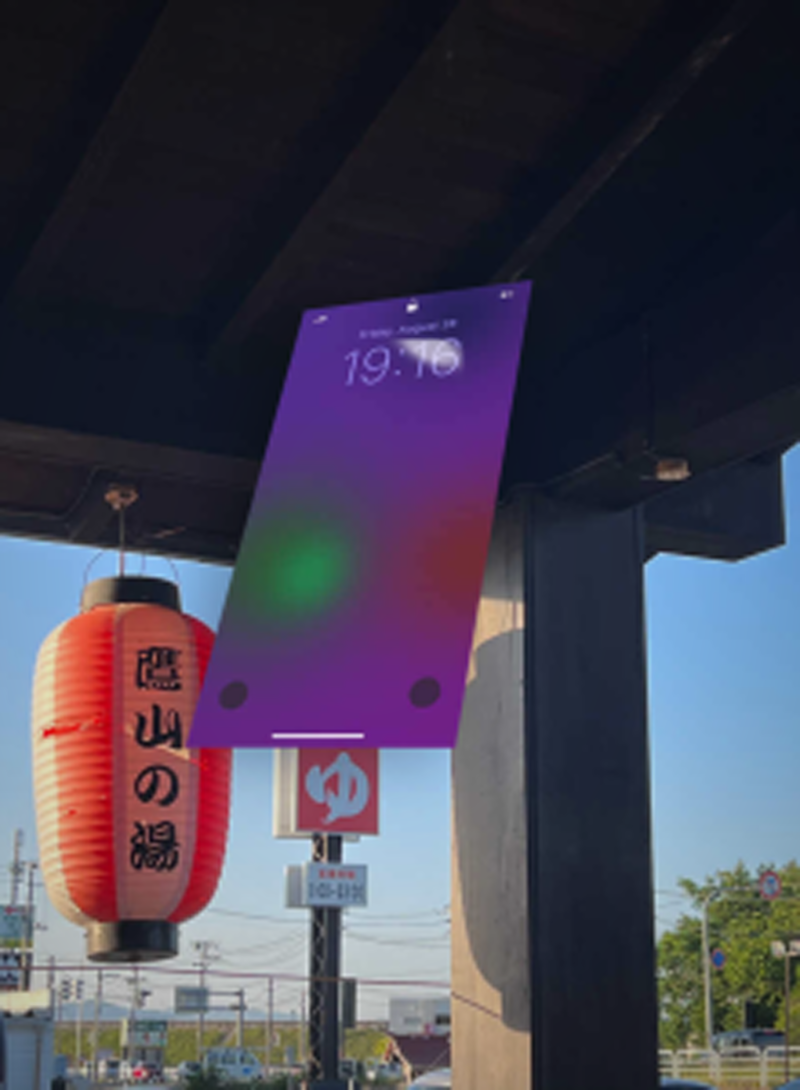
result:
19,16
